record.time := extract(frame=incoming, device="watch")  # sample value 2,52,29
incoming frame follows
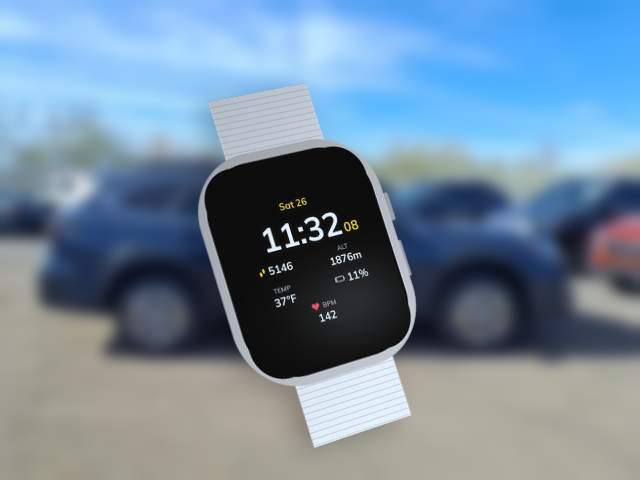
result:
11,32,08
